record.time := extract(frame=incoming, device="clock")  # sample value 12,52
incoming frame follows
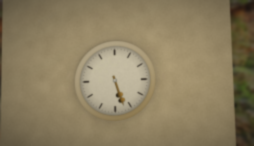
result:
5,27
